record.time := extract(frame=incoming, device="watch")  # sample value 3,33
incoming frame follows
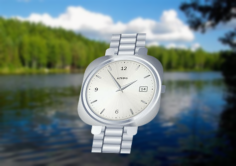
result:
1,54
